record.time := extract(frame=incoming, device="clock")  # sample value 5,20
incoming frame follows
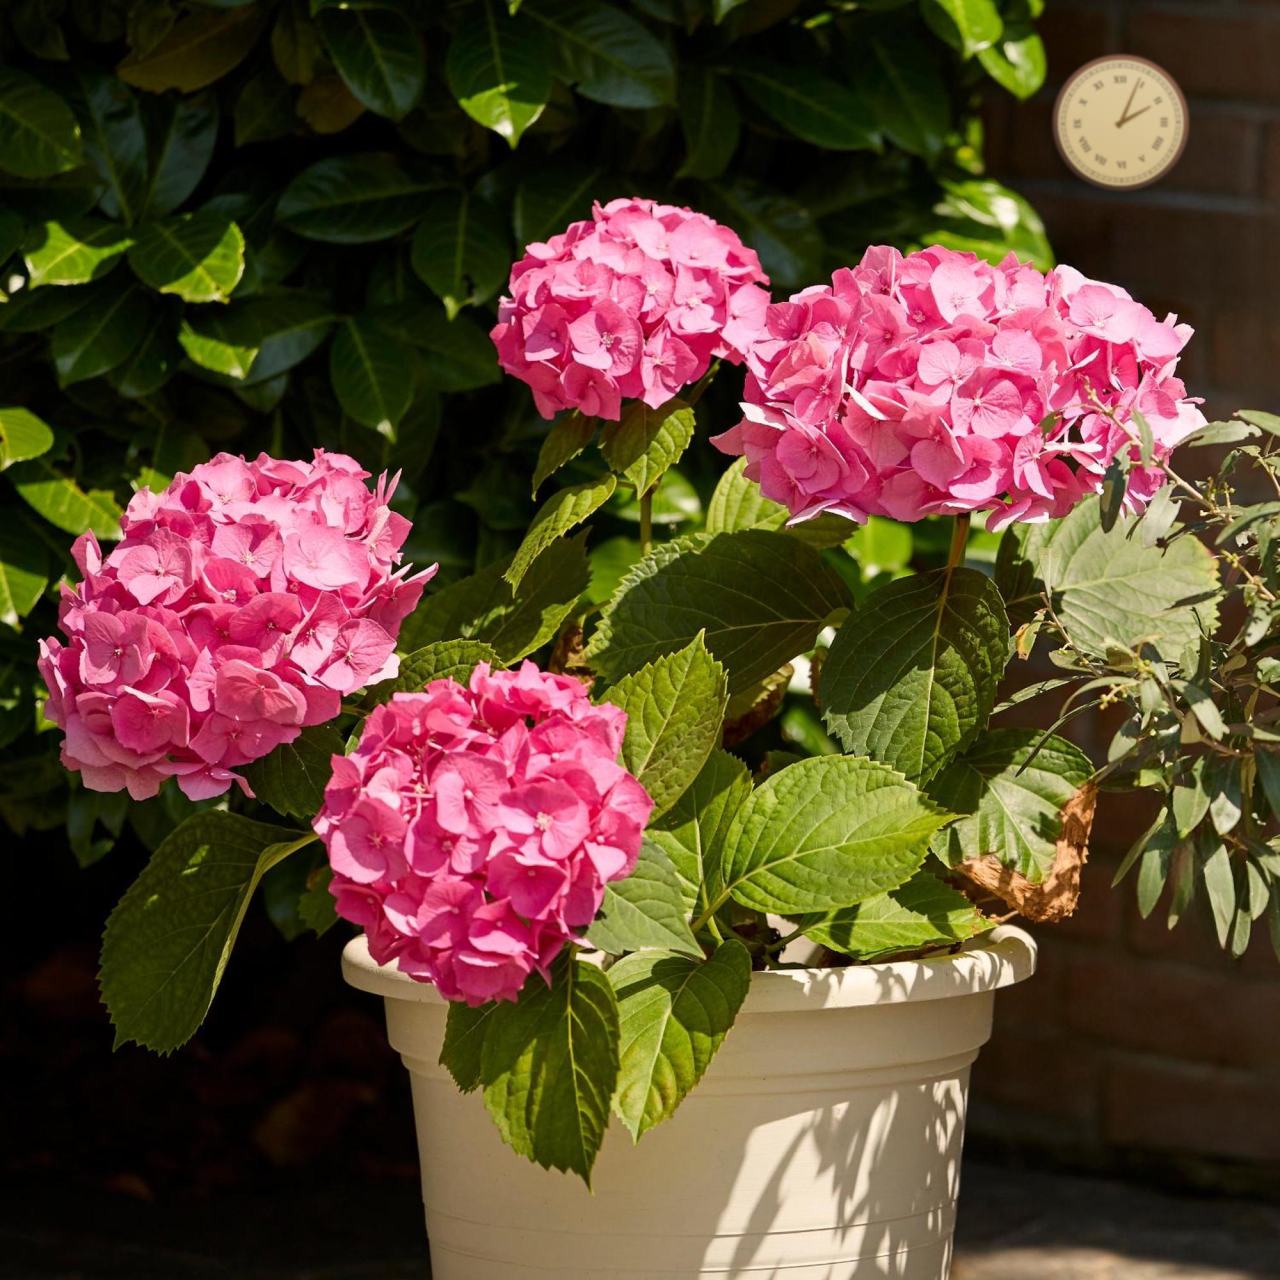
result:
2,04
